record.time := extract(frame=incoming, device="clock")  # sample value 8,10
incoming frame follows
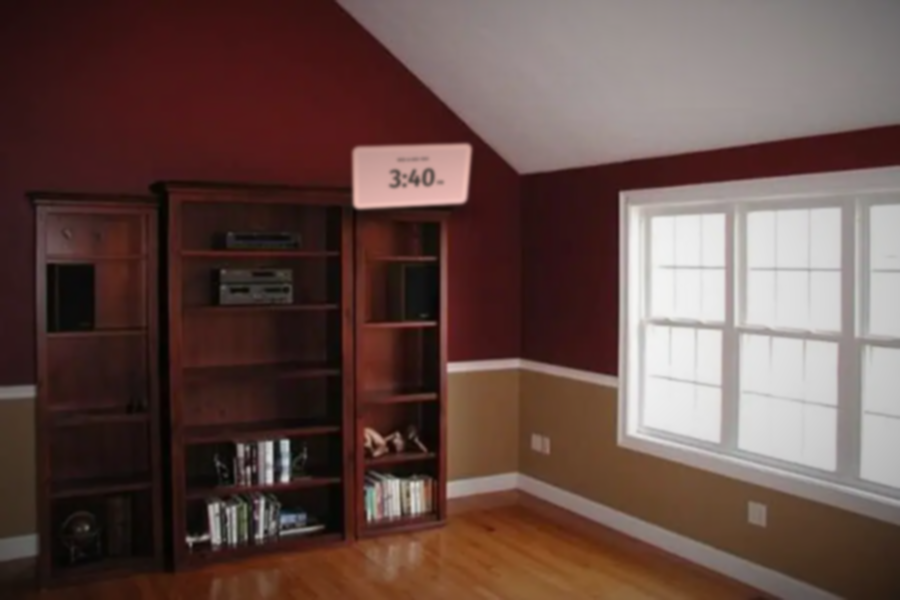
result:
3,40
